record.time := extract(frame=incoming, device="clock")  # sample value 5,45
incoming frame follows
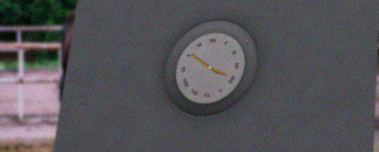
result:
3,51
